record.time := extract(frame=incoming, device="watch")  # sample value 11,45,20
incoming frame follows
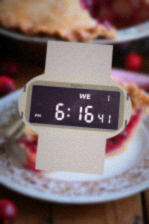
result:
6,16,41
